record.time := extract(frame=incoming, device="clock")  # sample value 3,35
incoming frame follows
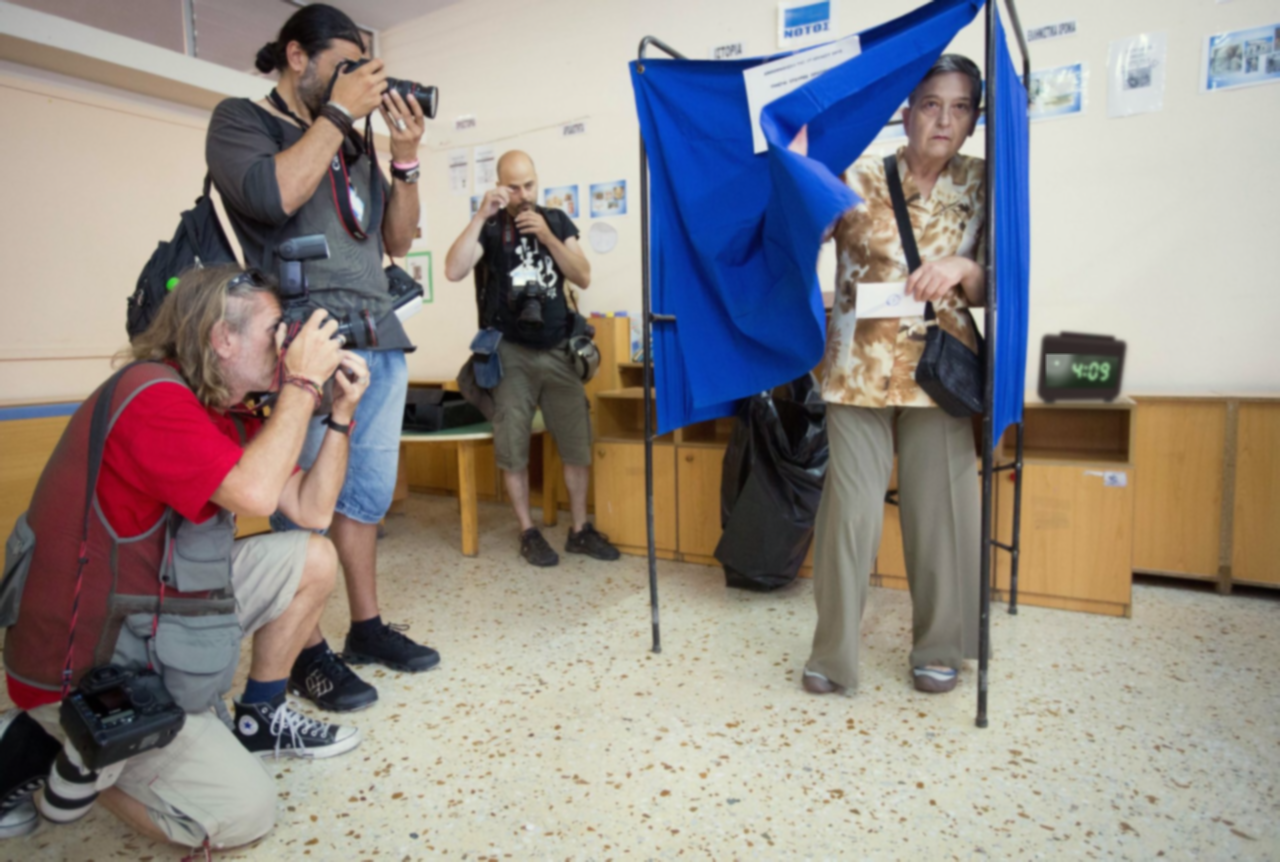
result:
4,09
